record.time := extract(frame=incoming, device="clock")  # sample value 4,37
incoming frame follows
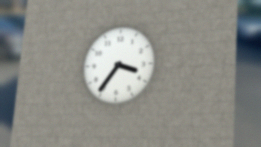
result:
3,36
